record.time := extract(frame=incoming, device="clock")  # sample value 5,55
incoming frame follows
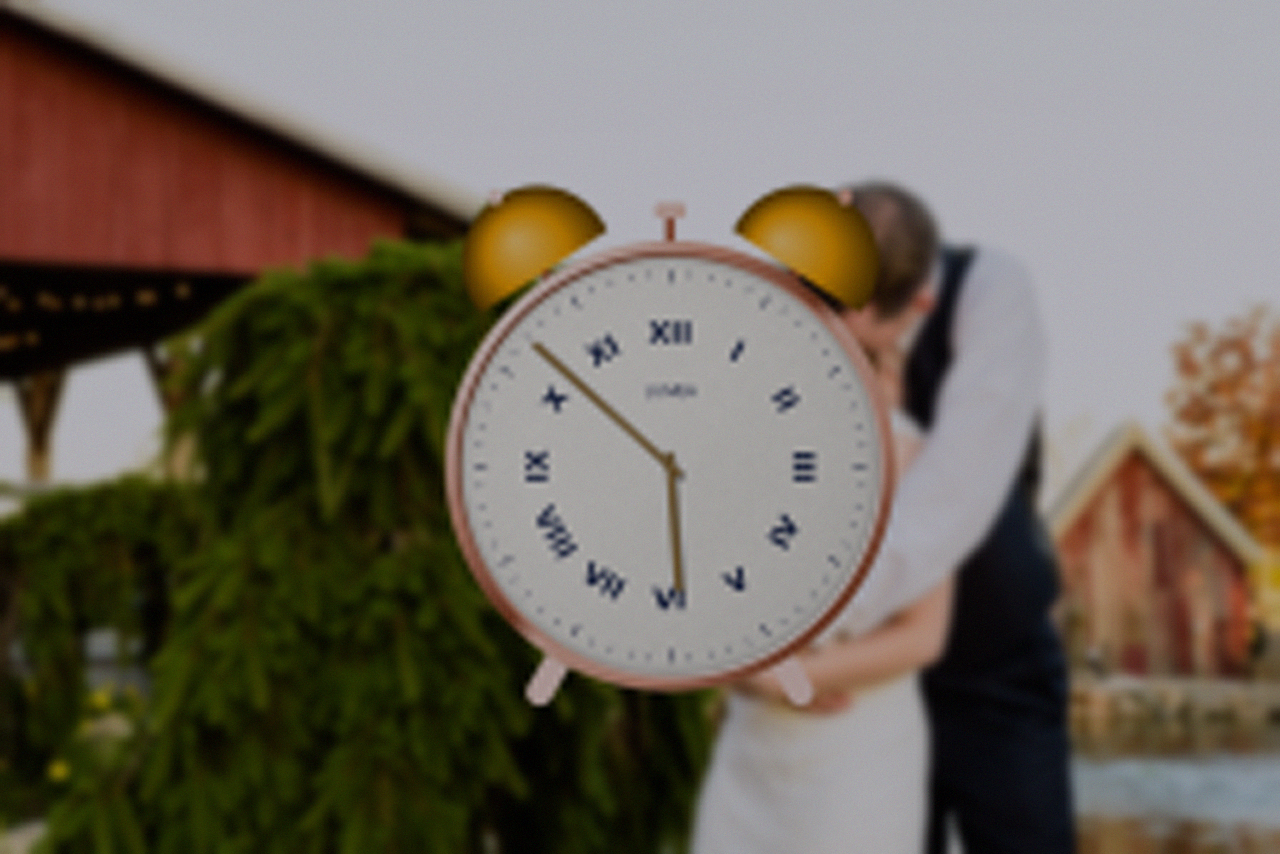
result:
5,52
